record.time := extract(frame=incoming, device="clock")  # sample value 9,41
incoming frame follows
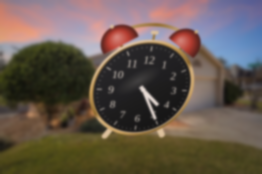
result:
4,25
